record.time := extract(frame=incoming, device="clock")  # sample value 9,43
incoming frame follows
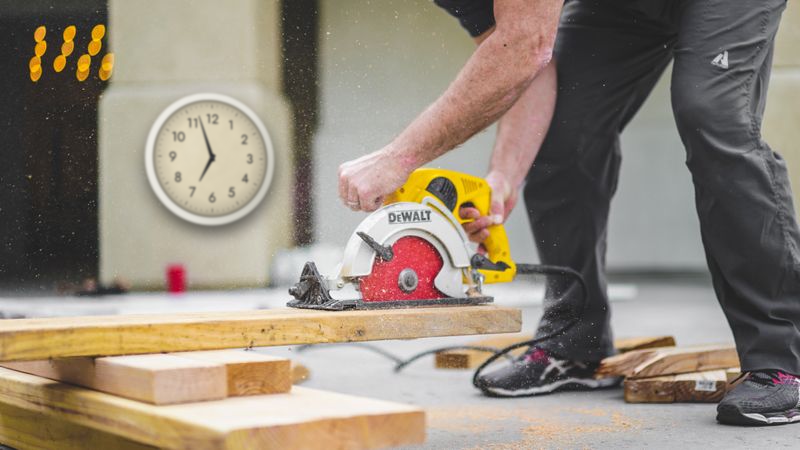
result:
6,57
